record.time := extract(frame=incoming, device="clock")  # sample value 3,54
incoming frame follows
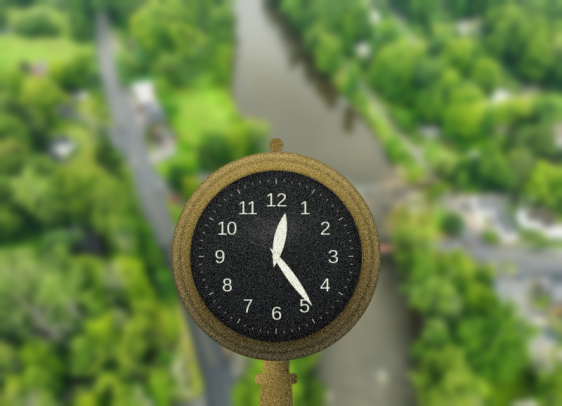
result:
12,24
